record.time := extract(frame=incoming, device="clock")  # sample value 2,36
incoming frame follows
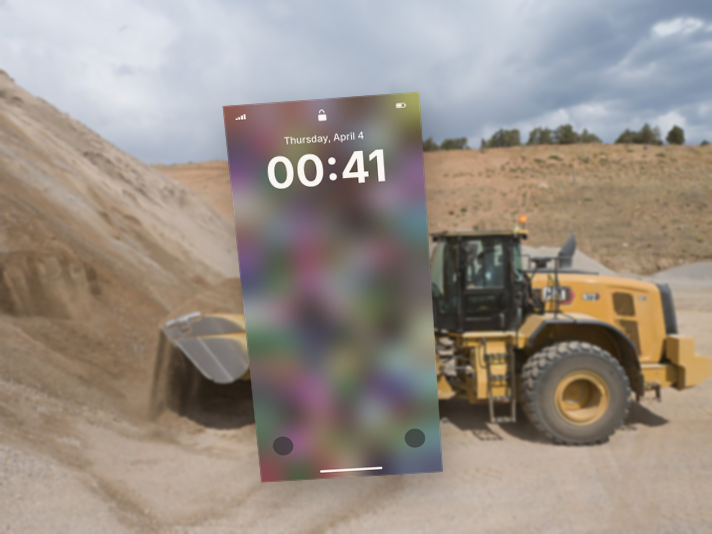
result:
0,41
